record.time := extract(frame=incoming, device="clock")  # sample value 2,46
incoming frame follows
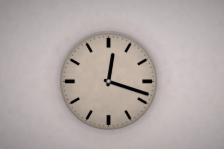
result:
12,18
